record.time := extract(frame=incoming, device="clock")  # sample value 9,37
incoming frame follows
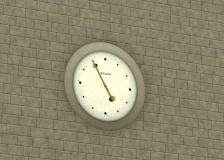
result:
4,55
